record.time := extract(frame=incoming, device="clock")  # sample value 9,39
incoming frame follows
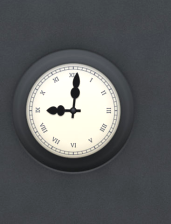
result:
9,01
